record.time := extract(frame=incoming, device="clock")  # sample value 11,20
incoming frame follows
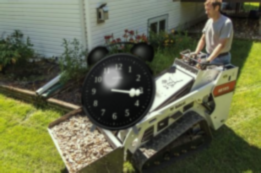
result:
3,16
